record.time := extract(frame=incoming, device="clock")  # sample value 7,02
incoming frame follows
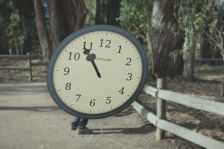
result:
10,54
